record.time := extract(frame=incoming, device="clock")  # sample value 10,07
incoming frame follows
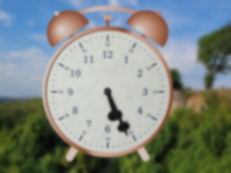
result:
5,26
